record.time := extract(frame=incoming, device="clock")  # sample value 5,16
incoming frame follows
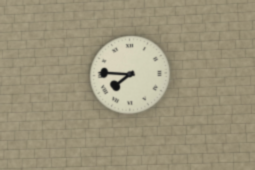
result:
7,46
